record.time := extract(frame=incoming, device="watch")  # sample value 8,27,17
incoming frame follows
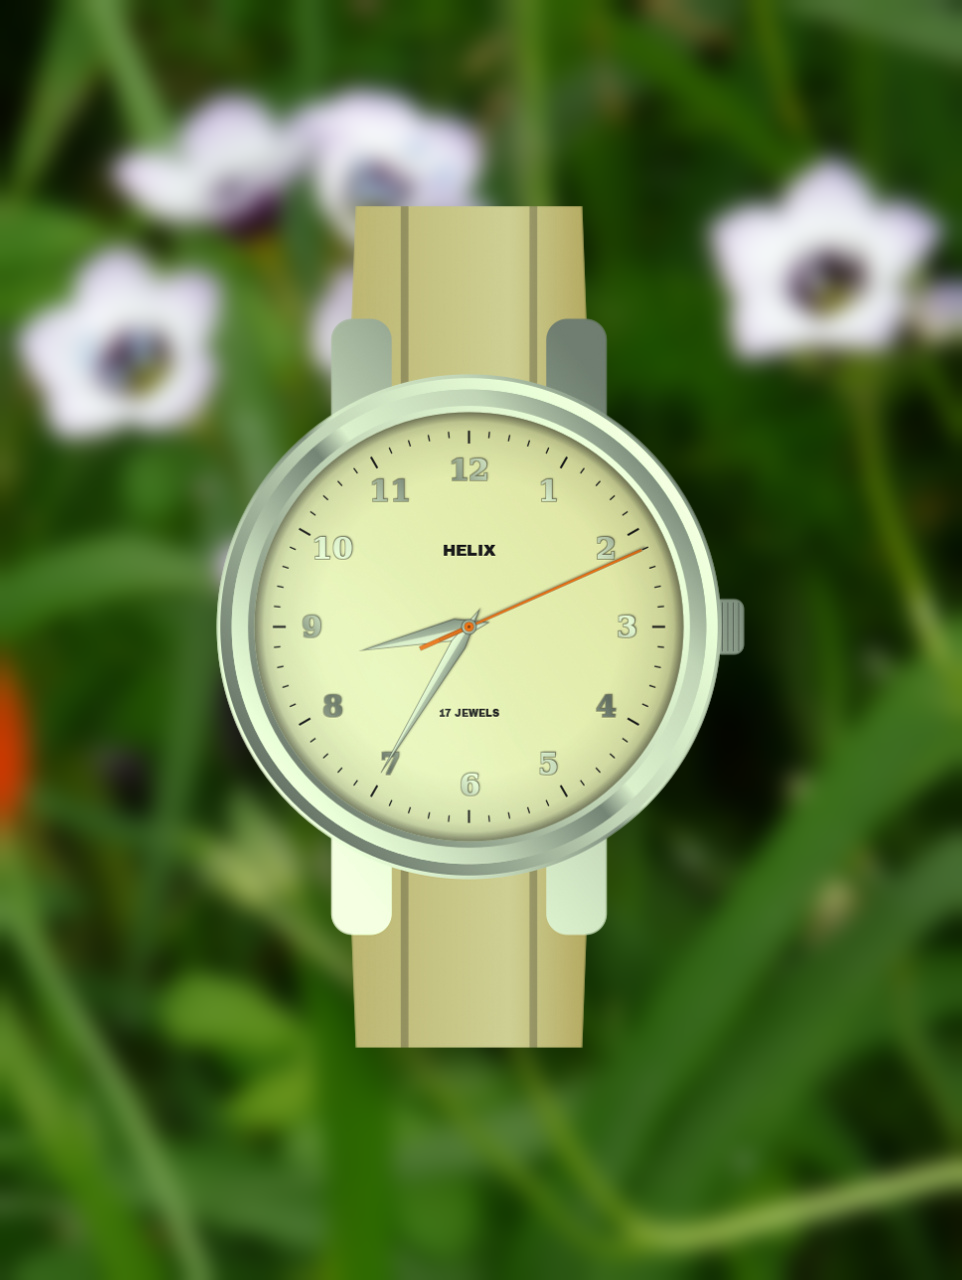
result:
8,35,11
